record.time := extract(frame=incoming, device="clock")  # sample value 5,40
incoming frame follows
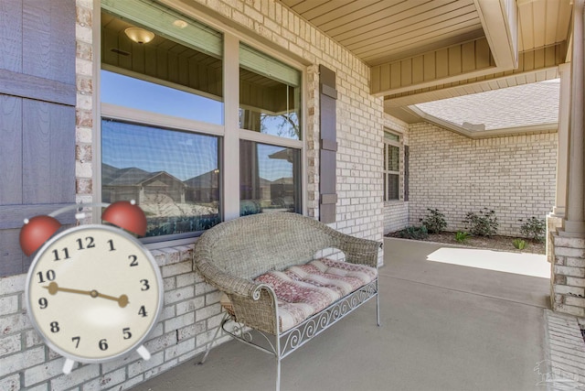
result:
3,48
